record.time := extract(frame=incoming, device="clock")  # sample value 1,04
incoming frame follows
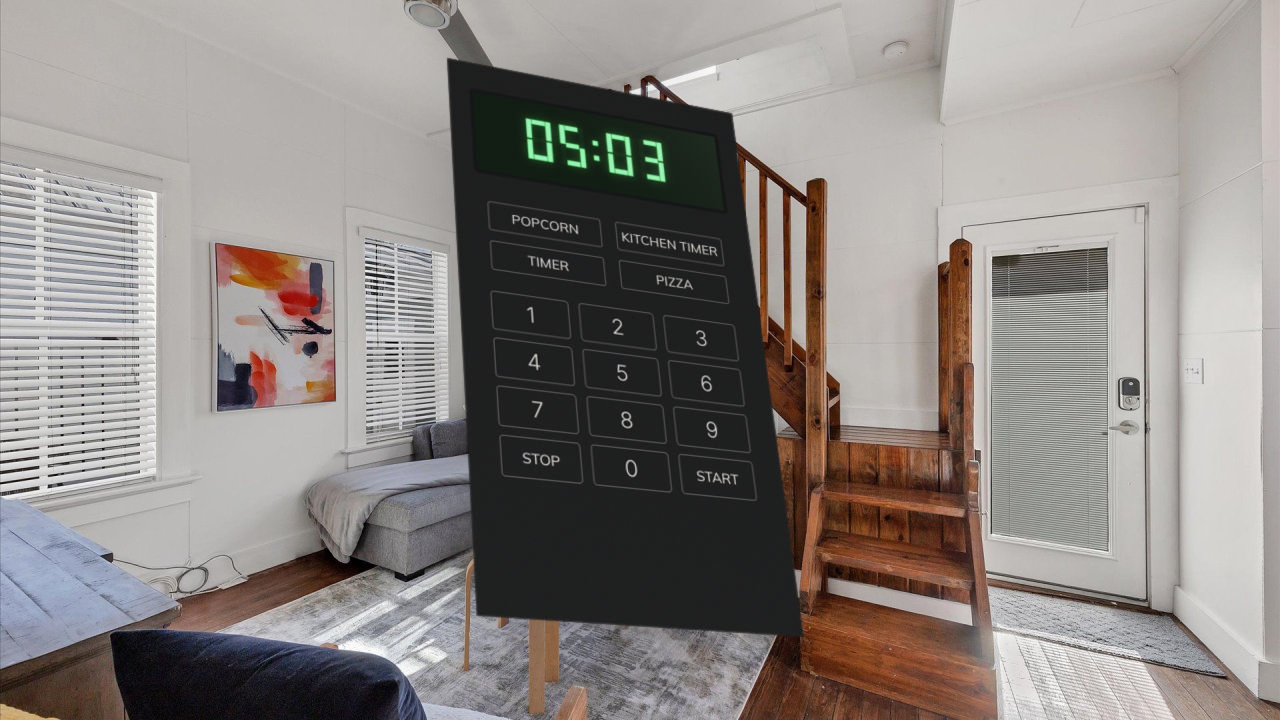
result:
5,03
